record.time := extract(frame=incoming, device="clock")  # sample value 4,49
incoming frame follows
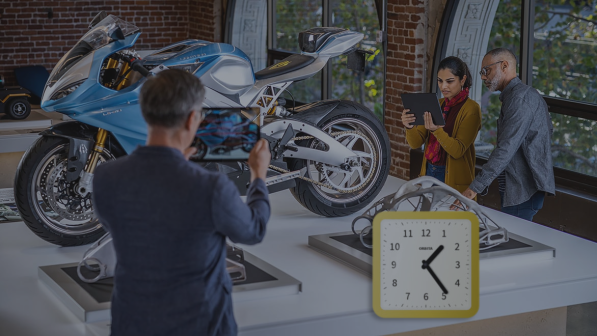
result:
1,24
